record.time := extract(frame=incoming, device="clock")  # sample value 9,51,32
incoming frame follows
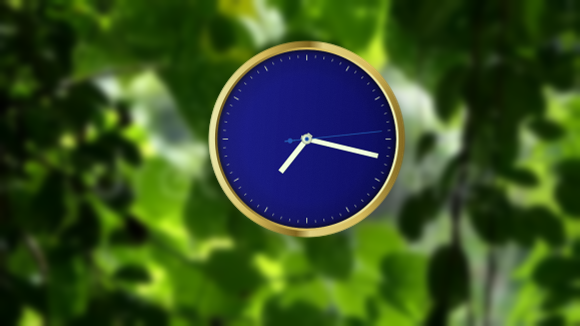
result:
7,17,14
